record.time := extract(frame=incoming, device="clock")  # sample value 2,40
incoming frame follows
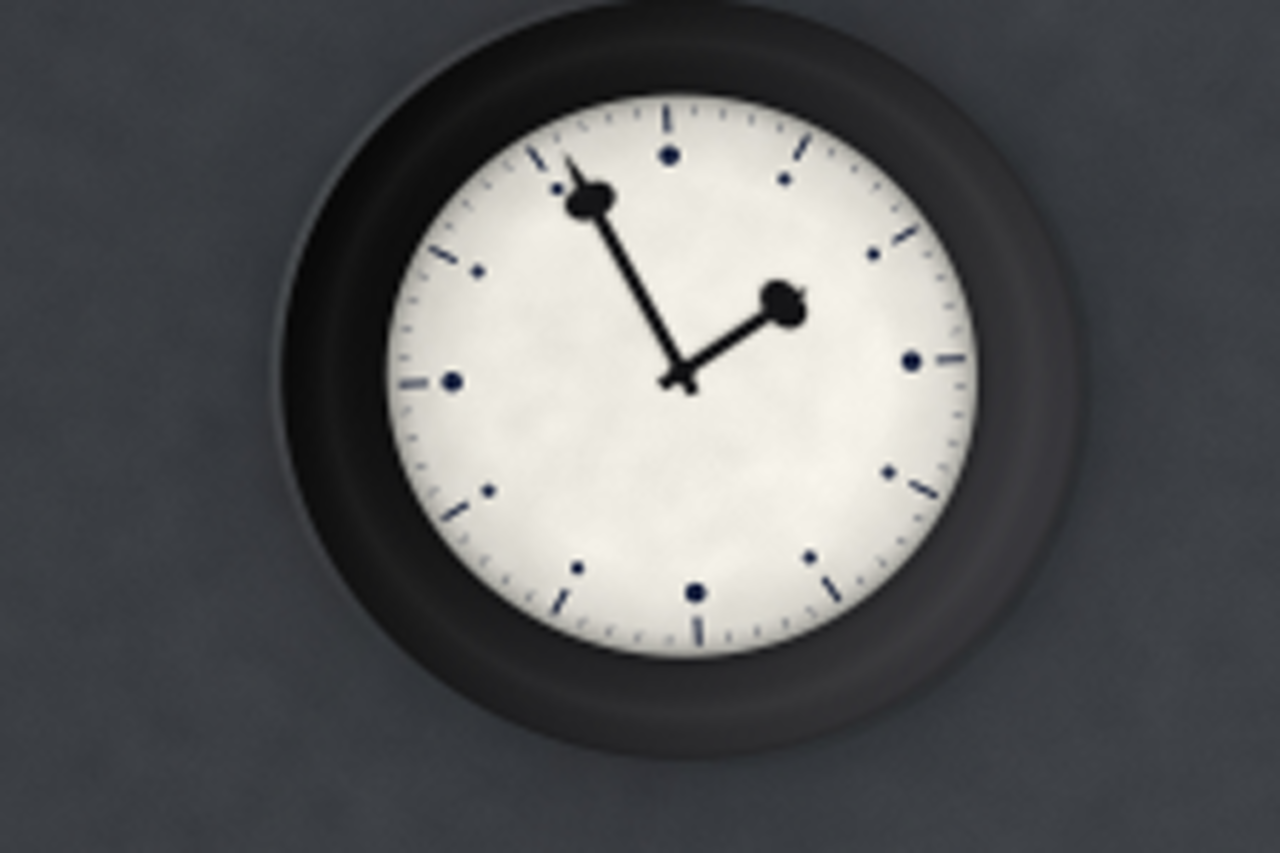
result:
1,56
